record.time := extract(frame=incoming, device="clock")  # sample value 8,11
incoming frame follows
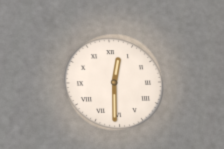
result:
12,31
